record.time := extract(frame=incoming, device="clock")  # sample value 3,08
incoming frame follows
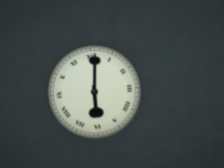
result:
6,01
